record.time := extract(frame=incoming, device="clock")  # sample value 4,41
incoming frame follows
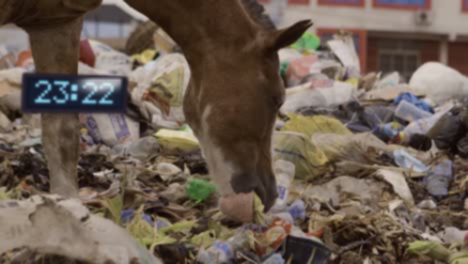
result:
23,22
